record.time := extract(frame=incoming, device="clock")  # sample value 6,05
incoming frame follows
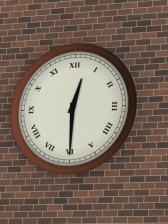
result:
12,30
